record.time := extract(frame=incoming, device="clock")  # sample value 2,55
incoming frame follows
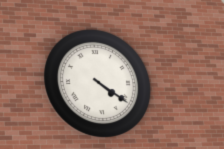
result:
4,21
